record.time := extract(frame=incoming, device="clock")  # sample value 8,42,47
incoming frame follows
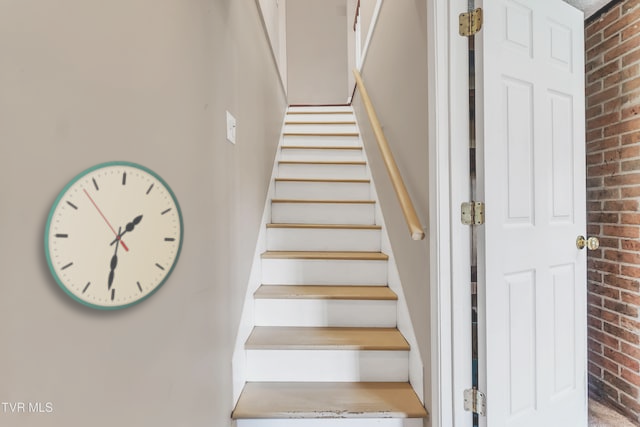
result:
1,30,53
